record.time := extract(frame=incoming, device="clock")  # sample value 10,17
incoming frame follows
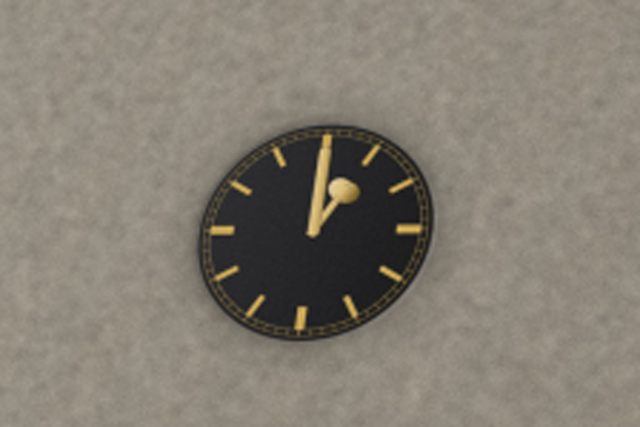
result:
1,00
